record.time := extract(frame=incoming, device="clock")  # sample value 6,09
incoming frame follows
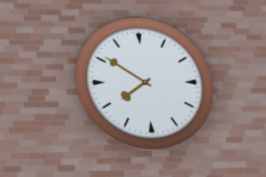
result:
7,51
